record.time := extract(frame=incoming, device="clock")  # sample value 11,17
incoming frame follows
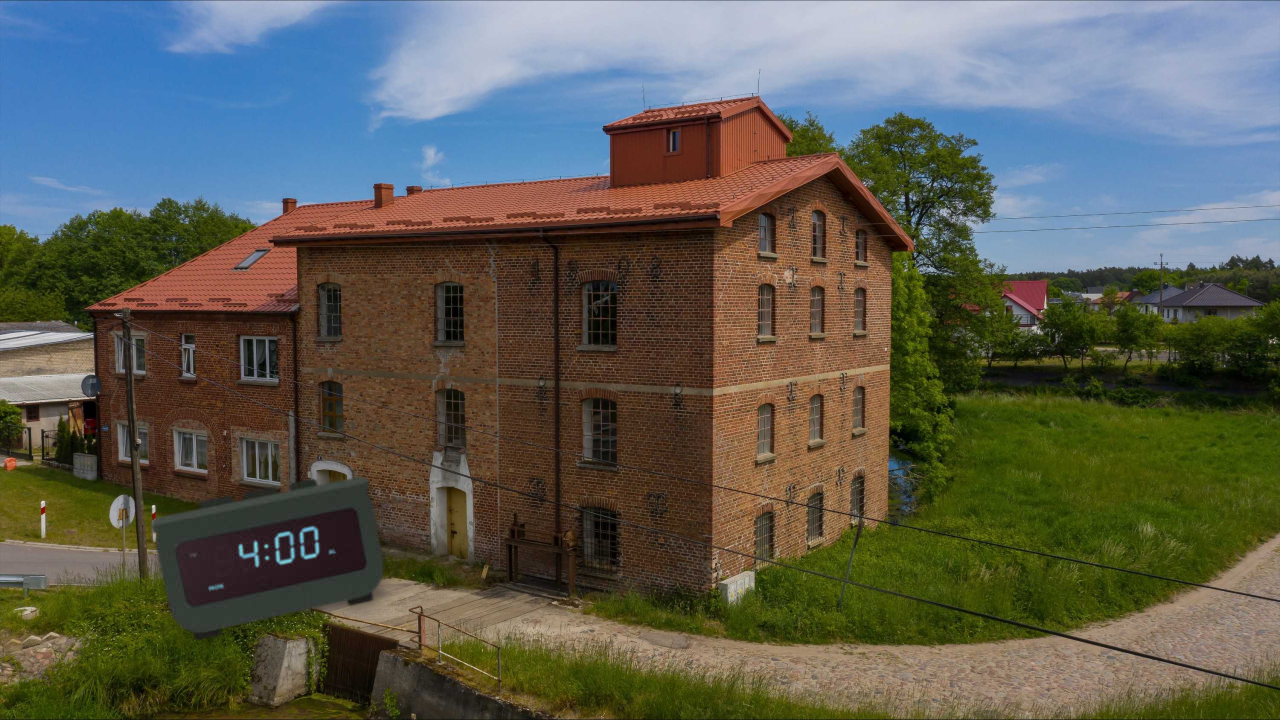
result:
4,00
